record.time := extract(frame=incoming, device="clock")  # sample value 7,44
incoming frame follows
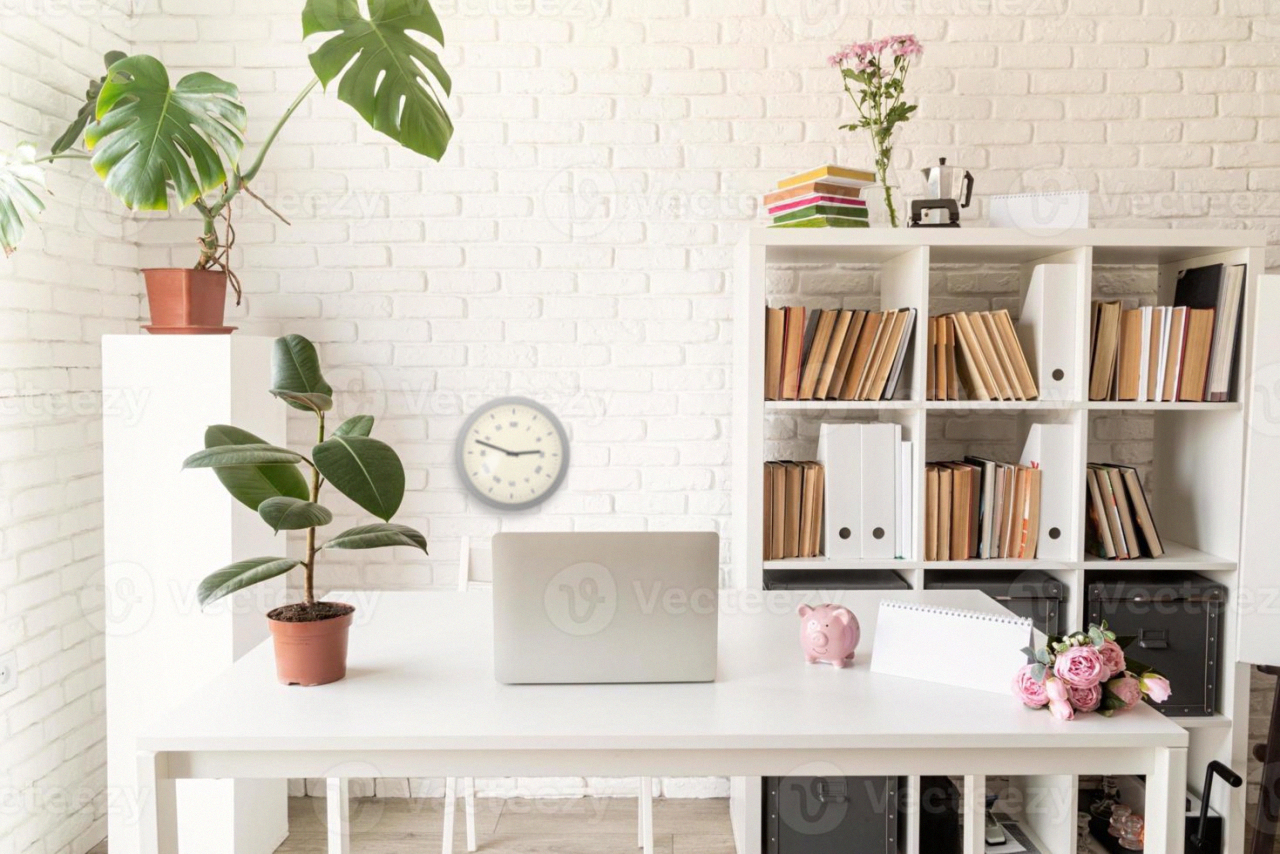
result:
2,48
